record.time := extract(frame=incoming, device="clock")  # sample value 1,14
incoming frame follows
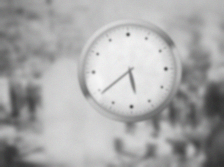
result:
5,39
